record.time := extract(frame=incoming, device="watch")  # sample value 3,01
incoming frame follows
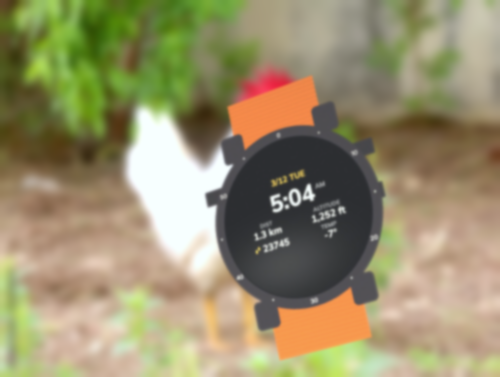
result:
5,04
